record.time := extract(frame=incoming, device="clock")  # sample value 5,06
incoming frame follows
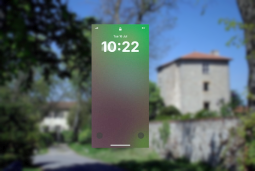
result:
10,22
